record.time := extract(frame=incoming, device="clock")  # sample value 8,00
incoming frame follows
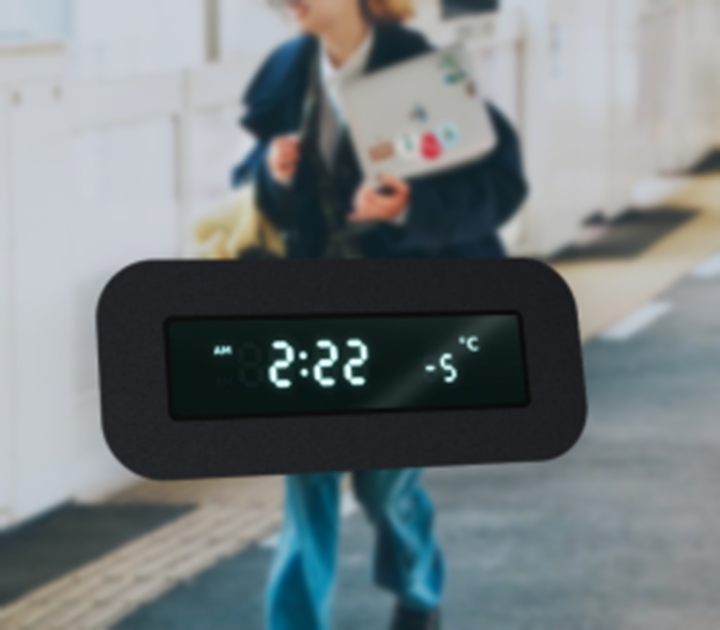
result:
2,22
